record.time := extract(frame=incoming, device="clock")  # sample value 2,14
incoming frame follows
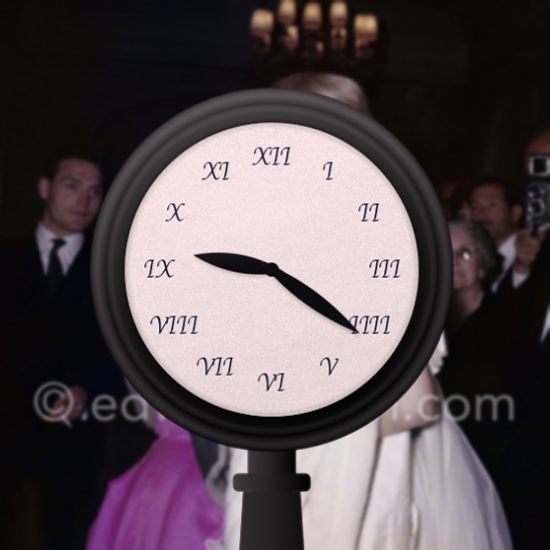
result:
9,21
